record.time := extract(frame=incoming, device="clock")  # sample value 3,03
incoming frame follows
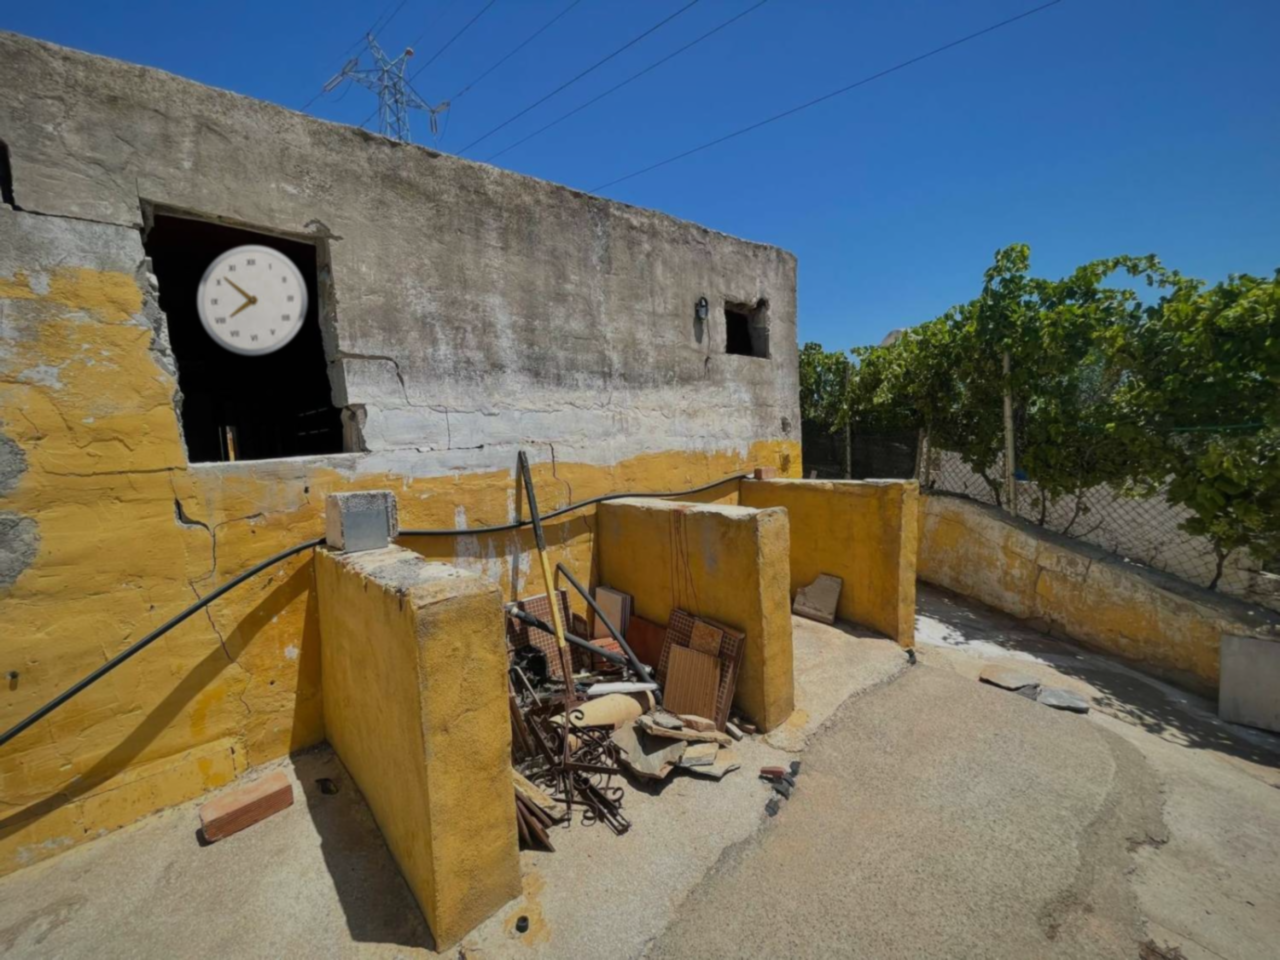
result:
7,52
